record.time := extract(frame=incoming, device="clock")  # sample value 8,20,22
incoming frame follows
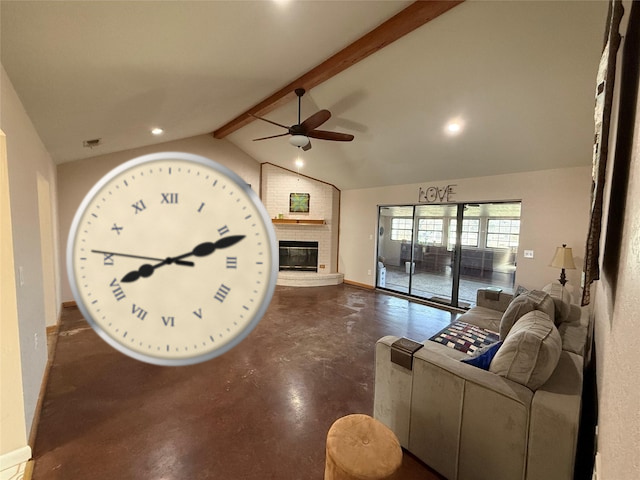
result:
8,11,46
